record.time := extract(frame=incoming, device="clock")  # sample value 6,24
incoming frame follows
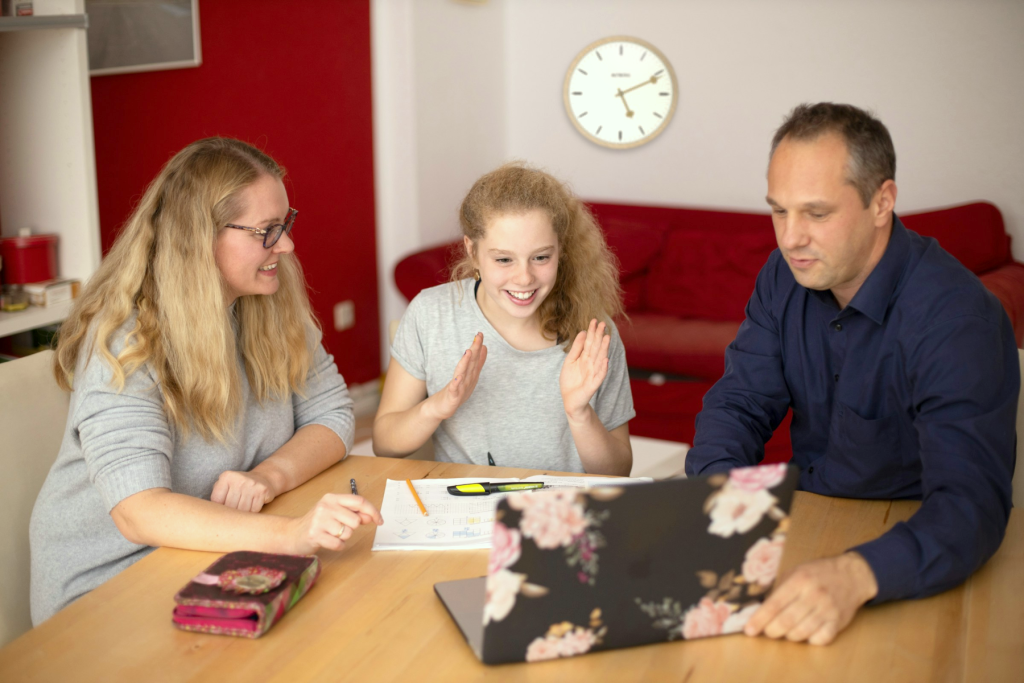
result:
5,11
